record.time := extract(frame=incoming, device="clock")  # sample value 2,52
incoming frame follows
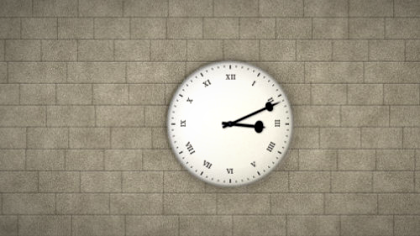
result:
3,11
